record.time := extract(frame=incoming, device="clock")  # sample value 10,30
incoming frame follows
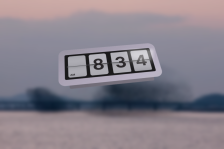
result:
8,34
